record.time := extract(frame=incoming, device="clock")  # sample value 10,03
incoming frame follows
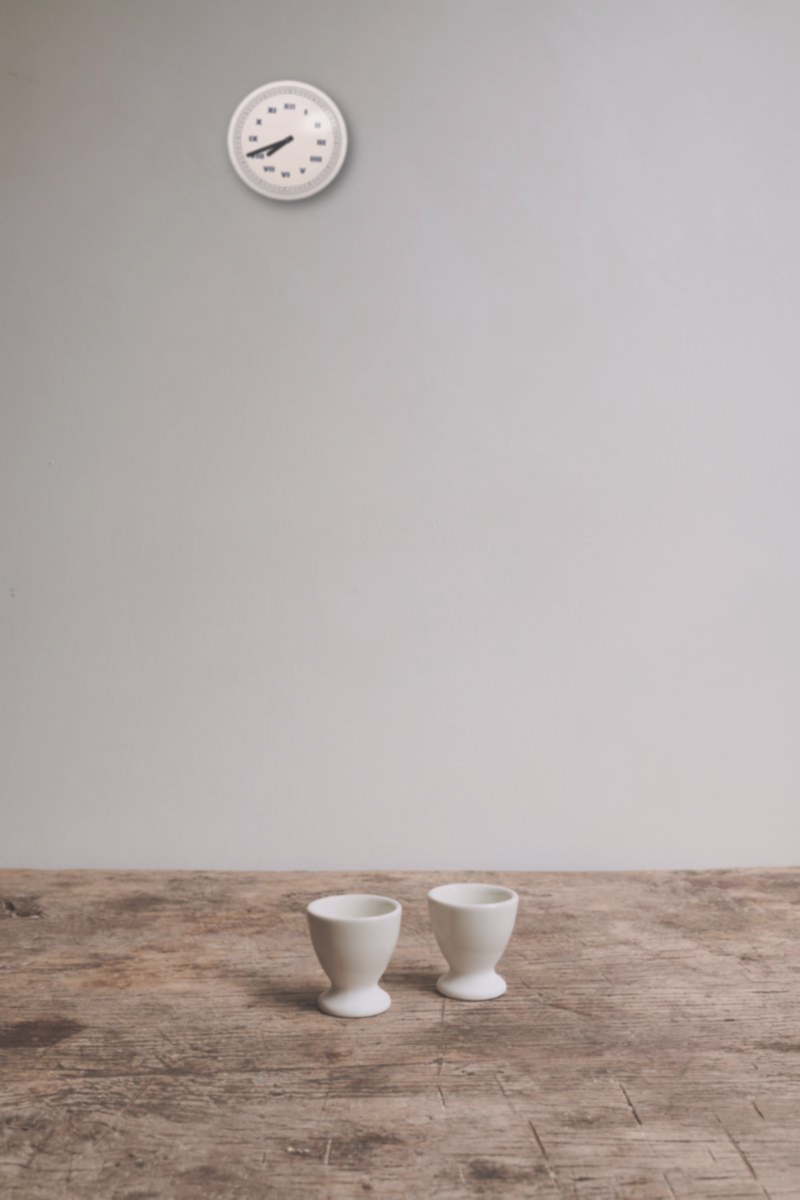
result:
7,41
